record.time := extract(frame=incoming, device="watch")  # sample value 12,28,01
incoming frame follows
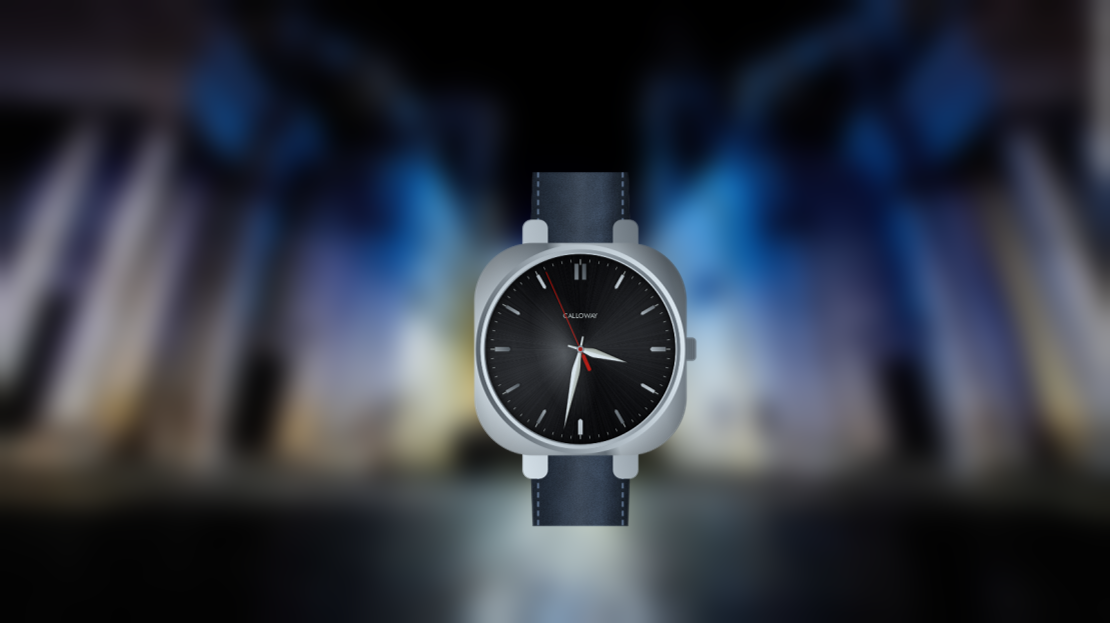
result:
3,31,56
